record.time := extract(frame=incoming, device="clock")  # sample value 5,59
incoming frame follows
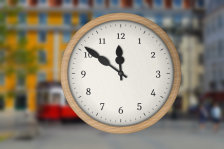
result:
11,51
